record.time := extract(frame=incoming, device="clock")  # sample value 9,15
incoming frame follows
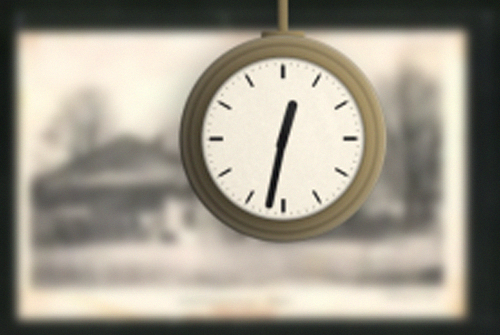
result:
12,32
